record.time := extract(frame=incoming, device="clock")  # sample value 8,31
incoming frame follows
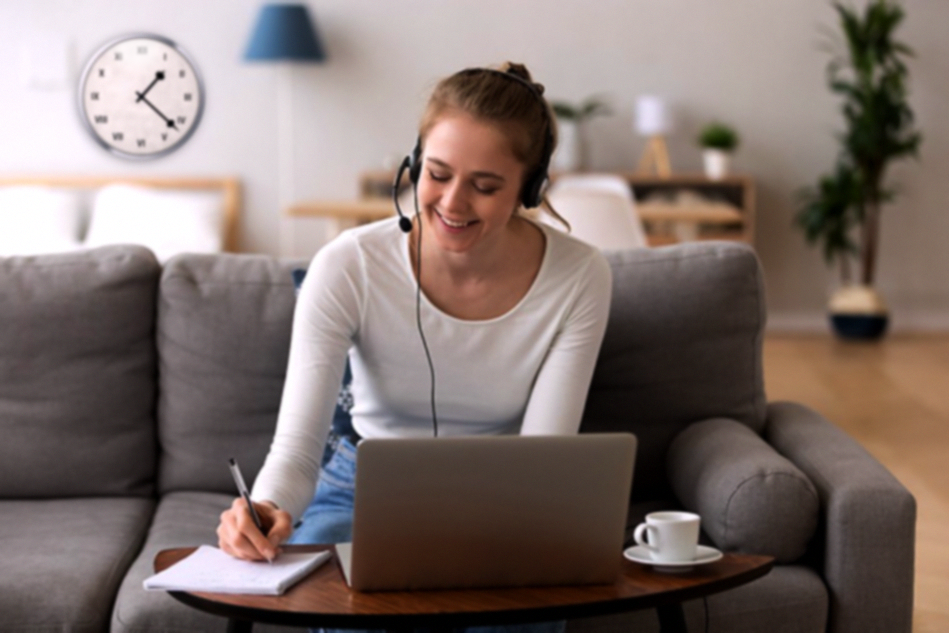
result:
1,22
